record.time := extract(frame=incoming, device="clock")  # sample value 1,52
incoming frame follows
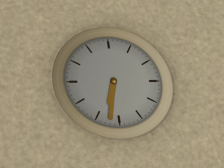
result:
6,32
